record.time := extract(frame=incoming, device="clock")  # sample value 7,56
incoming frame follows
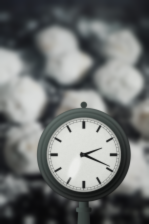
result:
2,19
